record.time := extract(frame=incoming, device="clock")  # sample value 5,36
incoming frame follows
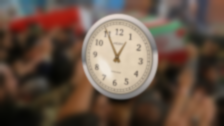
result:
12,55
